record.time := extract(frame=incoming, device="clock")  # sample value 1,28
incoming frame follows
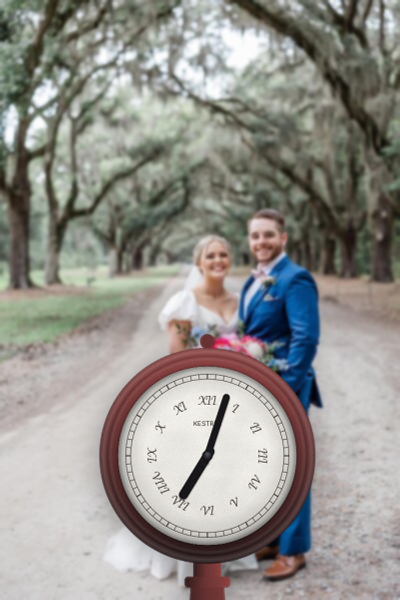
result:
7,03
